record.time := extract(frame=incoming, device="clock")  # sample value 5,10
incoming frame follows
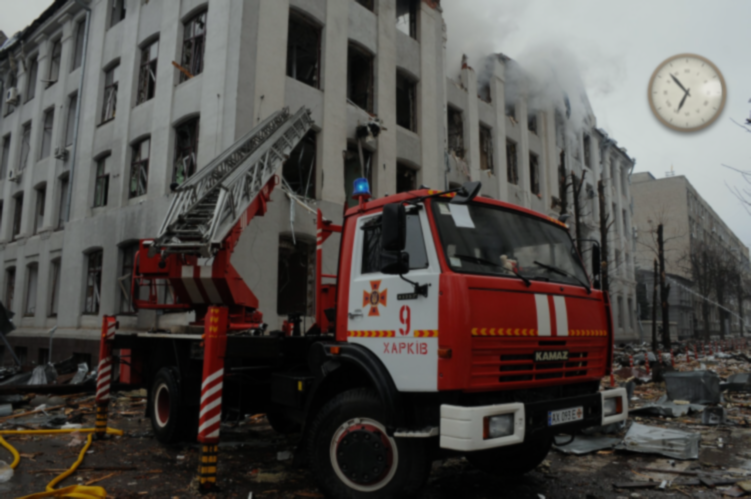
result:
6,53
